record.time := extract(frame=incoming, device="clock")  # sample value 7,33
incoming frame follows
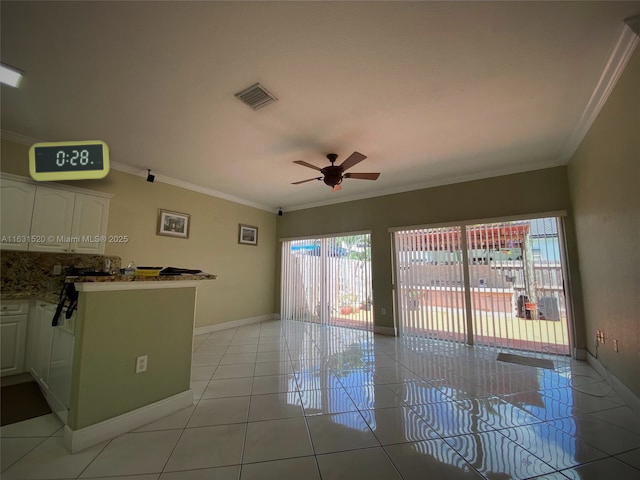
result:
0,28
